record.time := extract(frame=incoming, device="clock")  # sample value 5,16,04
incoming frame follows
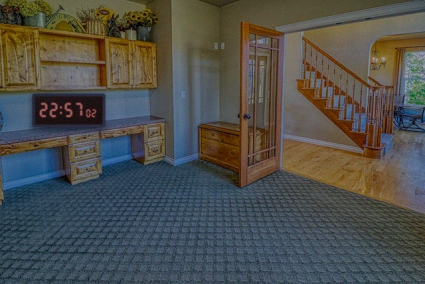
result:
22,57,02
